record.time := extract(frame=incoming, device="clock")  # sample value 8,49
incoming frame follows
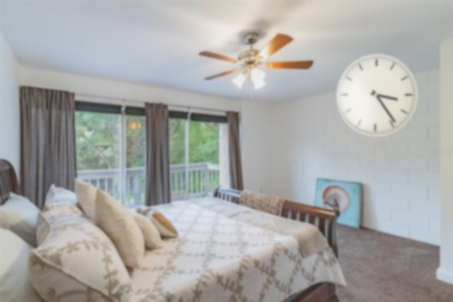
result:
3,24
